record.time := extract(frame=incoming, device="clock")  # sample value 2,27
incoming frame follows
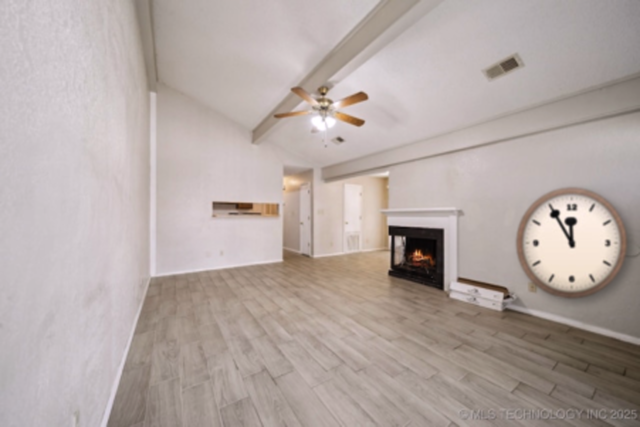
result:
11,55
